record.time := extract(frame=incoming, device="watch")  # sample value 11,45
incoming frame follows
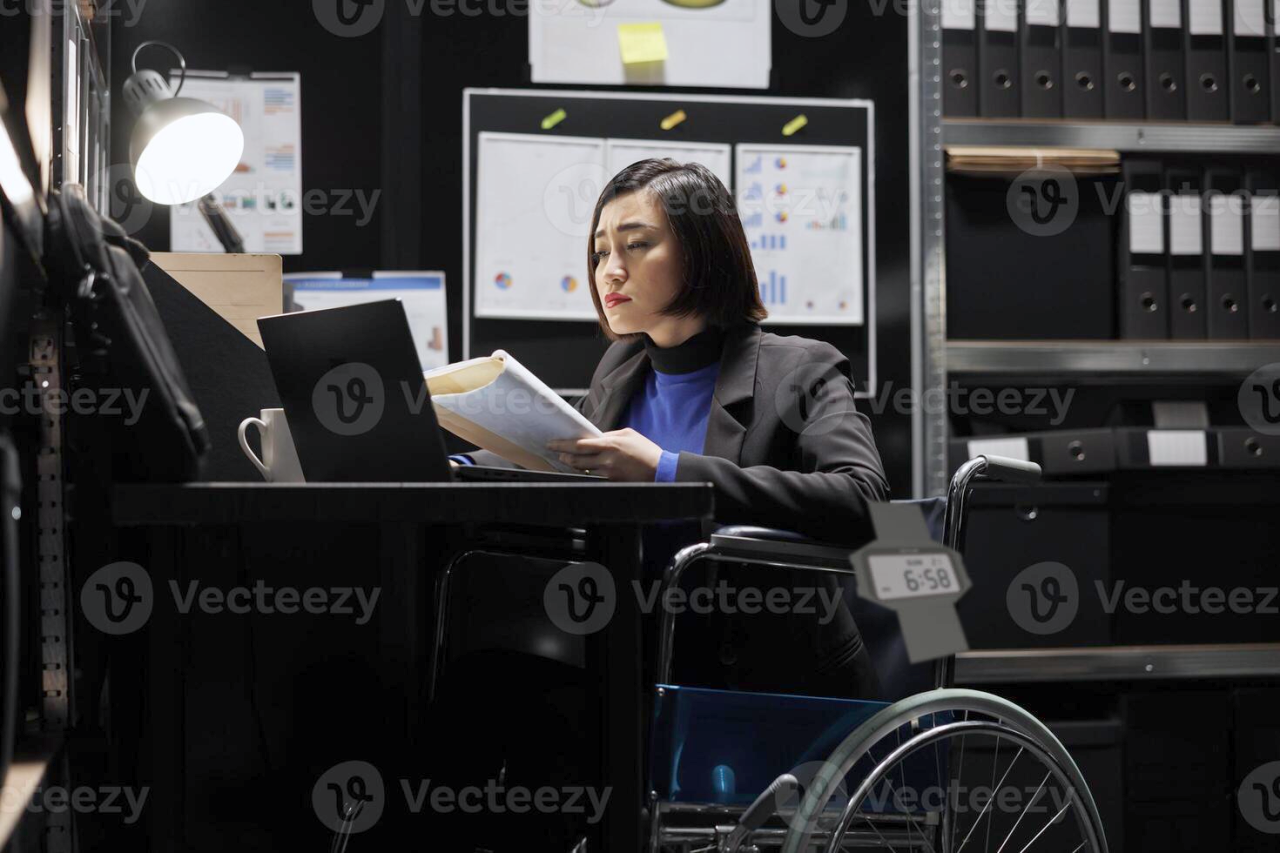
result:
6,58
